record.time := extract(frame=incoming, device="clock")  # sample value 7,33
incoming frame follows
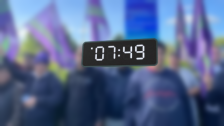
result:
7,49
